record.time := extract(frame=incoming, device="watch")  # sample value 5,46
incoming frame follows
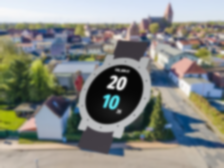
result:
20,10
